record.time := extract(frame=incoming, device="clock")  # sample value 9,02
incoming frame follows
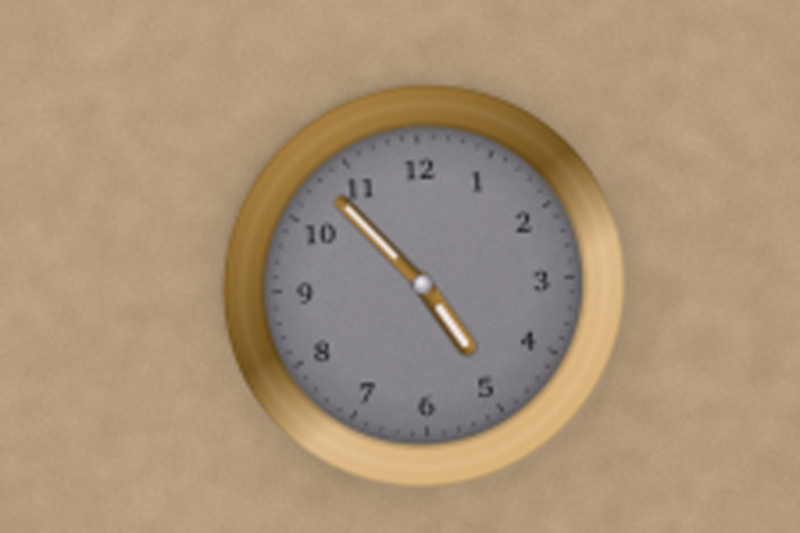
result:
4,53
